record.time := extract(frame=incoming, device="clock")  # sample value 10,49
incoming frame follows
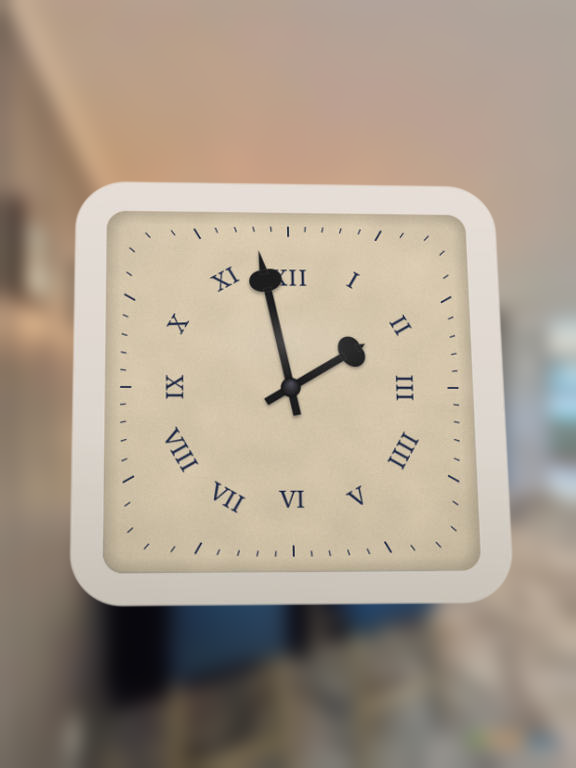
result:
1,58
